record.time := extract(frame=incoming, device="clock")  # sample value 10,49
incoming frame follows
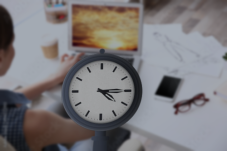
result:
4,15
